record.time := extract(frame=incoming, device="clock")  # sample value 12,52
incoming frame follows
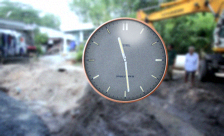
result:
11,29
